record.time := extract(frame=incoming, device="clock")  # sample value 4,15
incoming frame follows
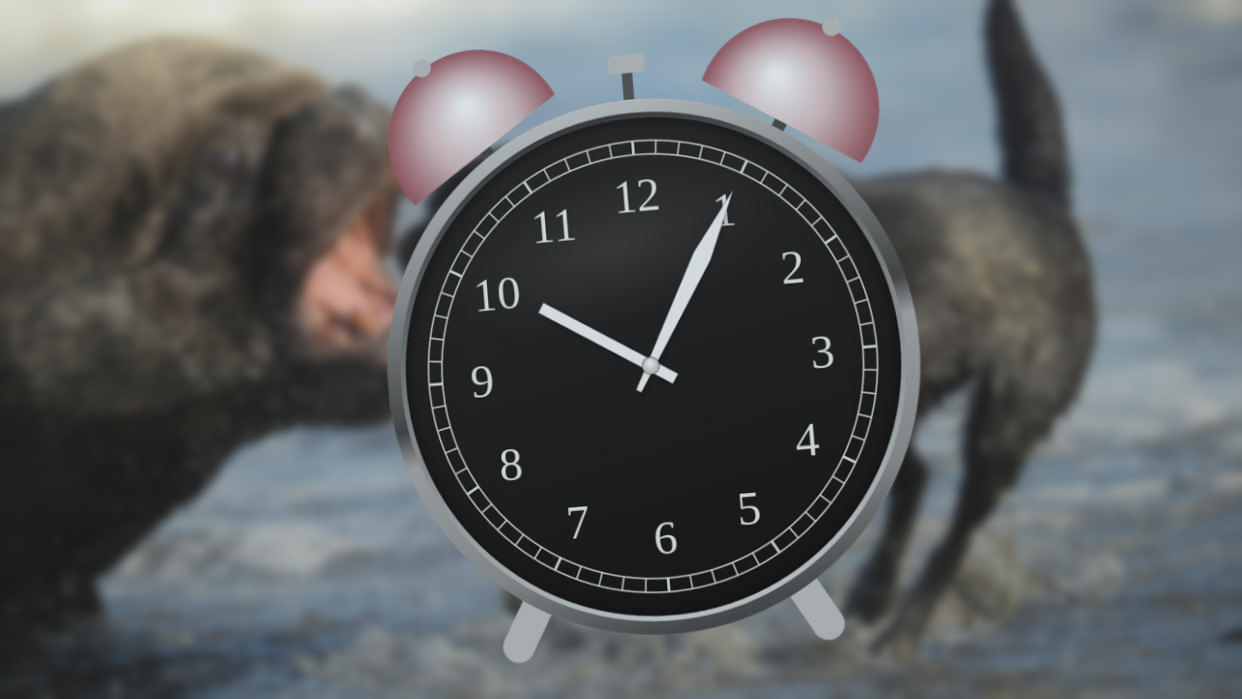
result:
10,05
